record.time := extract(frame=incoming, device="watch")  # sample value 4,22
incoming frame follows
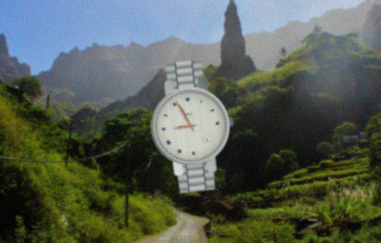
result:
8,56
